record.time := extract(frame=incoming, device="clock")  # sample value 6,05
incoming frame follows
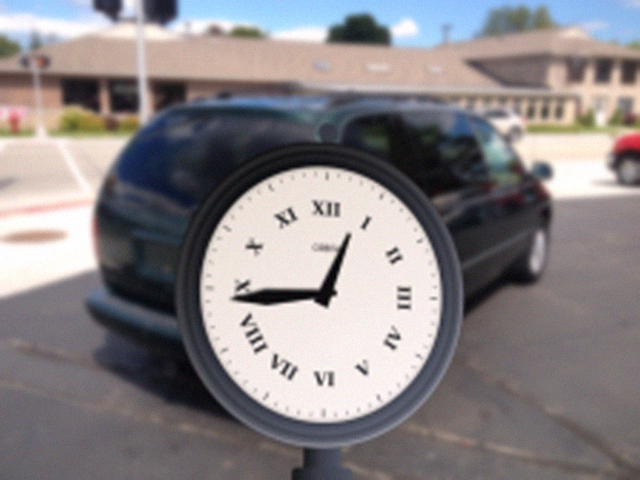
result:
12,44
